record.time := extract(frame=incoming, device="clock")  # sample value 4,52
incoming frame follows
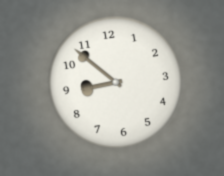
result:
8,53
